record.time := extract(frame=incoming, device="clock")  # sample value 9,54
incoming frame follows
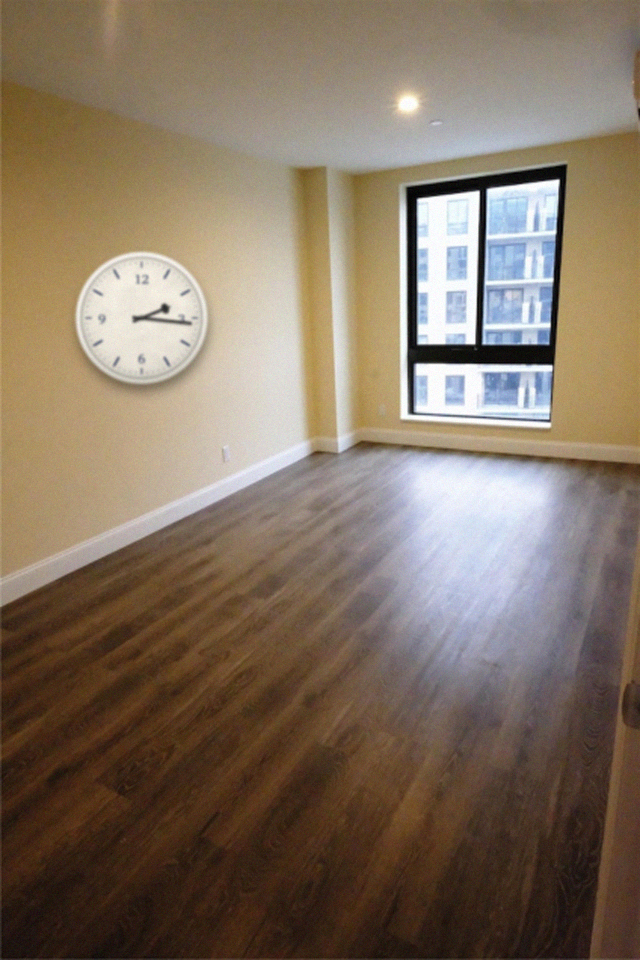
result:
2,16
